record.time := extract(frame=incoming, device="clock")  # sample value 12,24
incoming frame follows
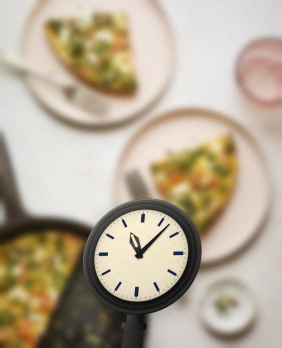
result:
11,07
